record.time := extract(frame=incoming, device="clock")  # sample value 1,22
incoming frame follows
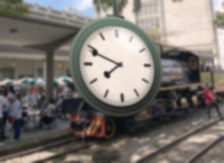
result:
7,49
